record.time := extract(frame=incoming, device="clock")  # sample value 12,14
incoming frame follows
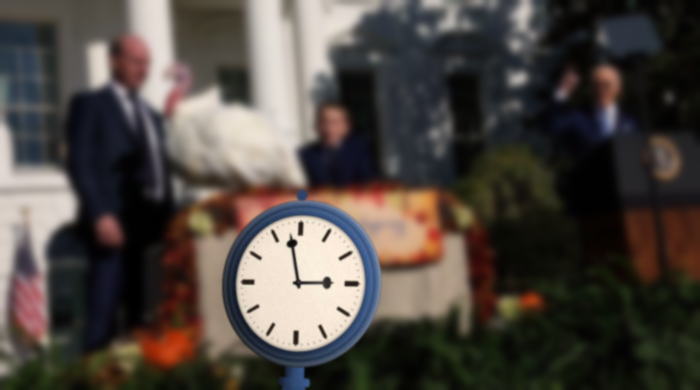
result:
2,58
